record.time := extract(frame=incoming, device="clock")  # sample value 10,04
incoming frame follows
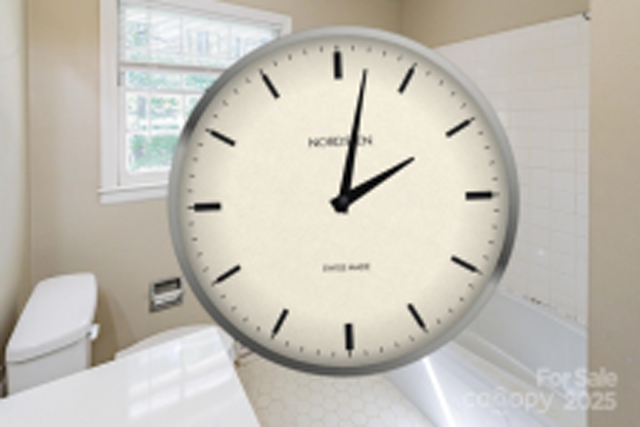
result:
2,02
